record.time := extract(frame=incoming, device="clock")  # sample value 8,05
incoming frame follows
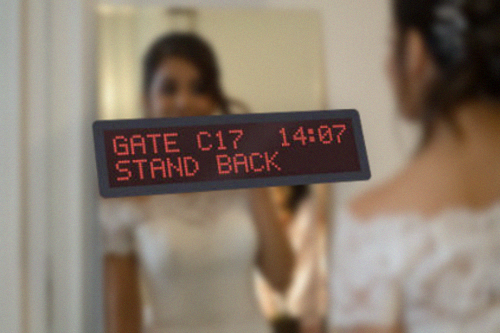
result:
14,07
